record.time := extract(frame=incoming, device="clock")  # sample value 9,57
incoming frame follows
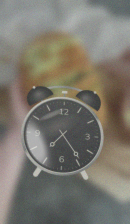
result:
7,24
